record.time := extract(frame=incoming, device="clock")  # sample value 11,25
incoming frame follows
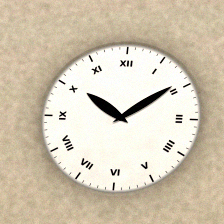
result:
10,09
